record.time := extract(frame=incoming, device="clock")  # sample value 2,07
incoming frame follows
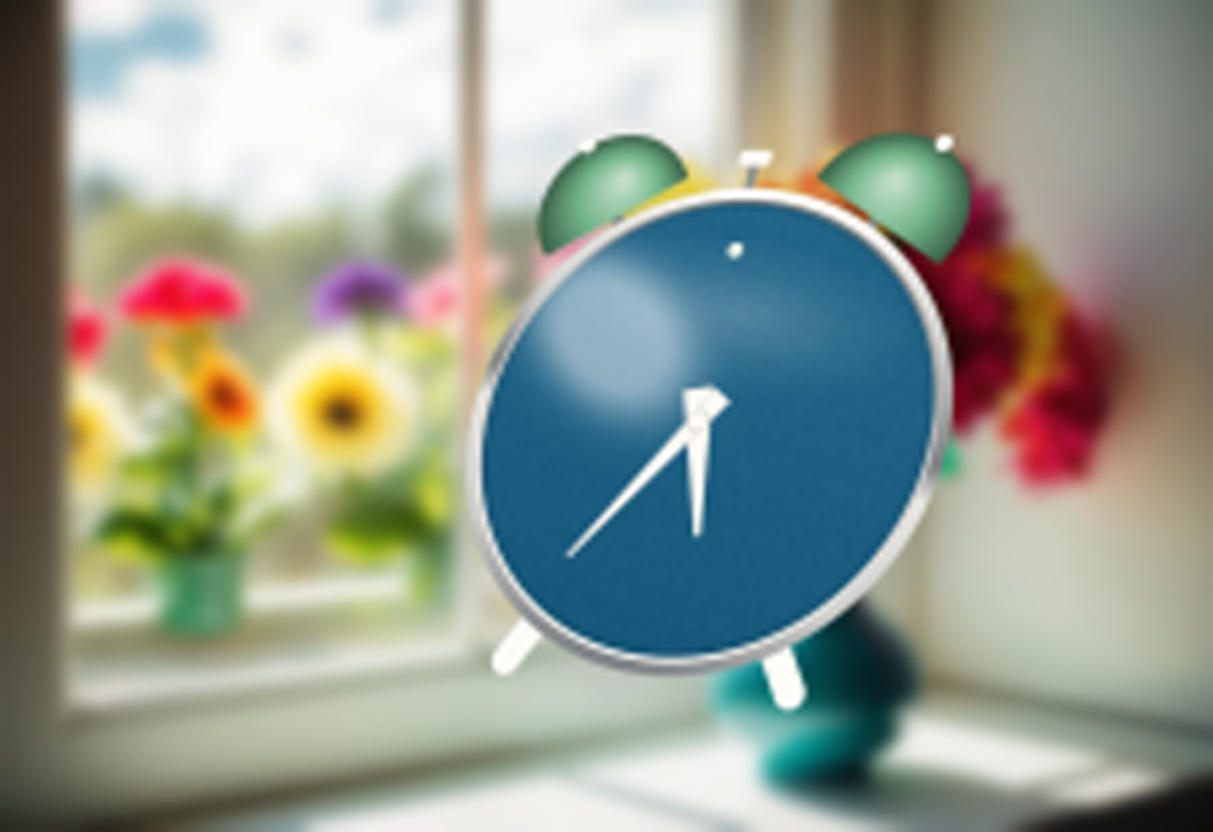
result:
5,36
